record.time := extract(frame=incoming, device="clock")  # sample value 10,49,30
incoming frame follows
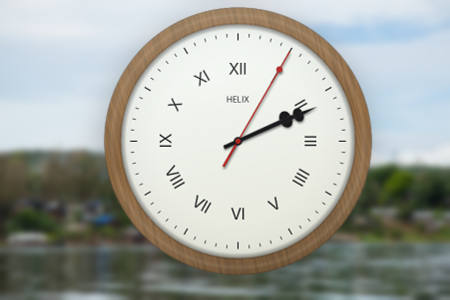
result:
2,11,05
